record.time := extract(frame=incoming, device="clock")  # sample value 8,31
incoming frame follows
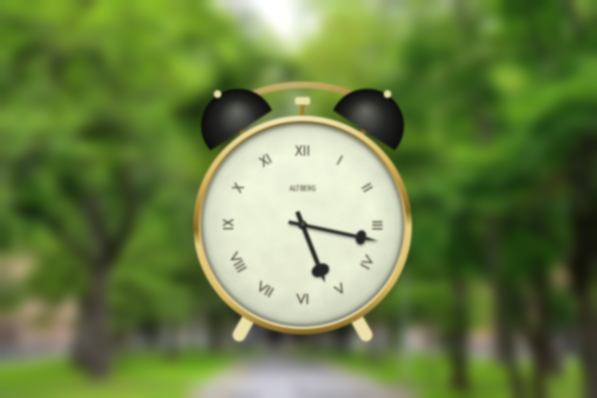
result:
5,17
